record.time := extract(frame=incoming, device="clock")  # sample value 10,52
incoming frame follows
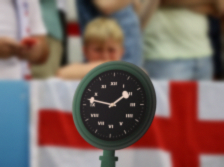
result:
1,47
